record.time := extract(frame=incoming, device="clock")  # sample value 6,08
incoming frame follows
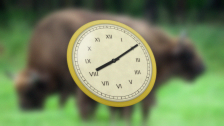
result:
8,10
